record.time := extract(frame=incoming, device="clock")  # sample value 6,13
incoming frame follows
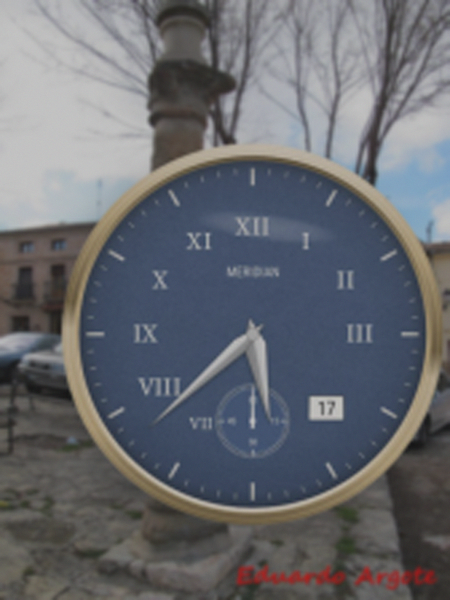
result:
5,38
